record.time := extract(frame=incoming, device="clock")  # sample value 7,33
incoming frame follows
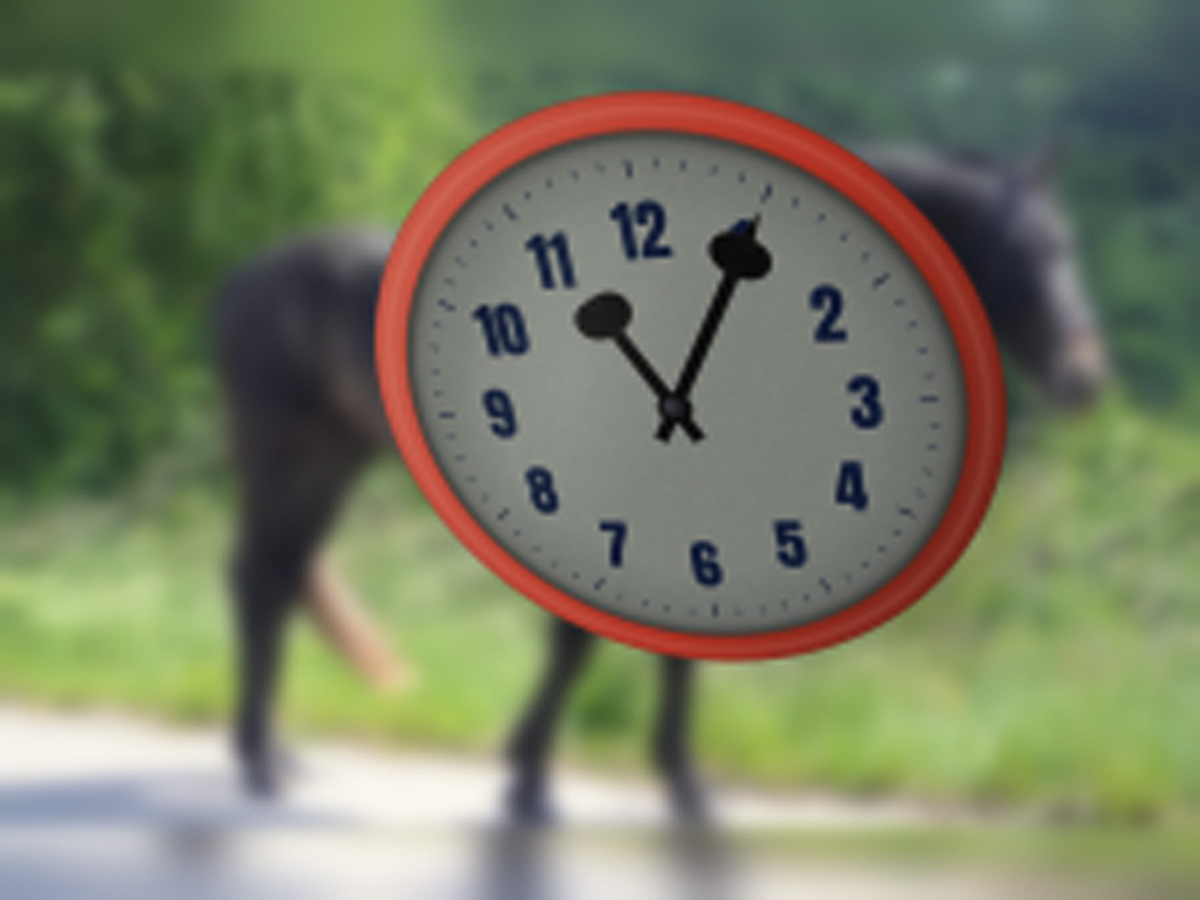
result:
11,05
